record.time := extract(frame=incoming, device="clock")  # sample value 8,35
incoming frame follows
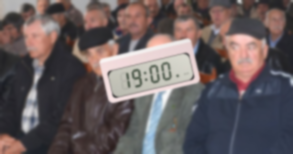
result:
19,00
